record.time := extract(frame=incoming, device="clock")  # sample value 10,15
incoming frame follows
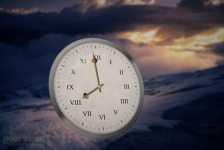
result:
7,59
